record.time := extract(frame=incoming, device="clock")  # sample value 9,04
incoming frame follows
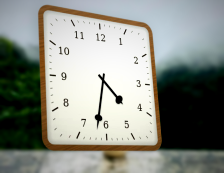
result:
4,32
